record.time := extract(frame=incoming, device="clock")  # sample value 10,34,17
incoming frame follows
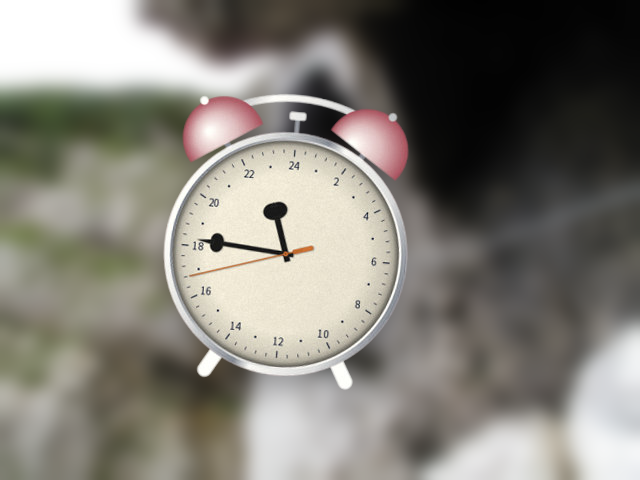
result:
22,45,42
